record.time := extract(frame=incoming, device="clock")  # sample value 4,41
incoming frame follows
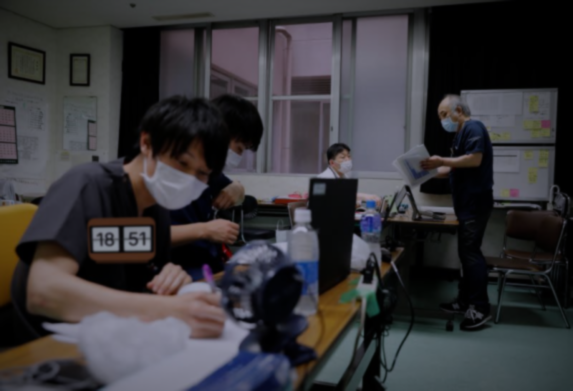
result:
18,51
